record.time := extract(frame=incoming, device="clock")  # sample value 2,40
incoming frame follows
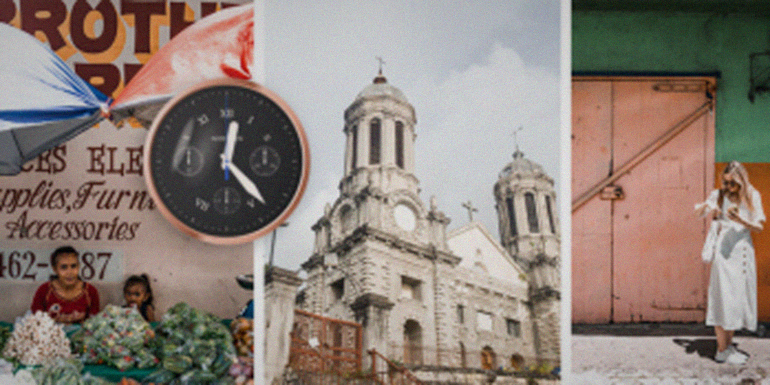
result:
12,23
